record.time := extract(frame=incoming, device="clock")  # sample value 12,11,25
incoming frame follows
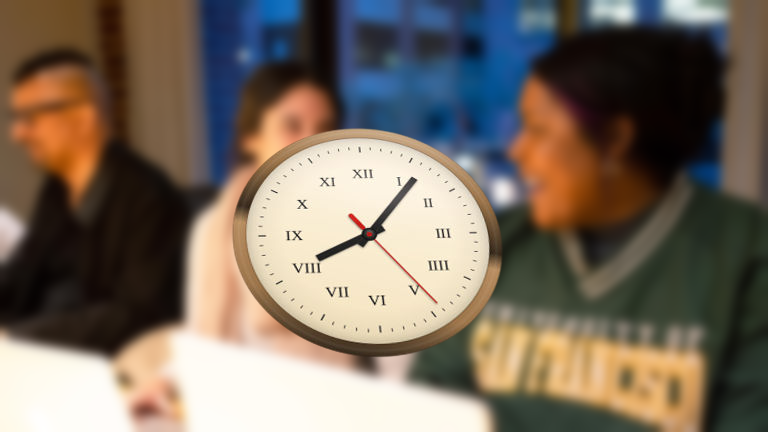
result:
8,06,24
